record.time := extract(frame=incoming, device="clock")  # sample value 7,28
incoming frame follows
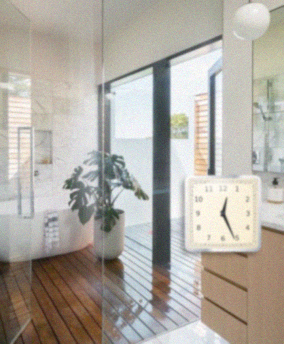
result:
12,26
